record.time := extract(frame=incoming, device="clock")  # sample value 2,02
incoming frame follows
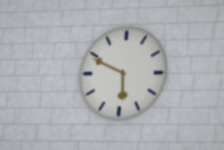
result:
5,49
